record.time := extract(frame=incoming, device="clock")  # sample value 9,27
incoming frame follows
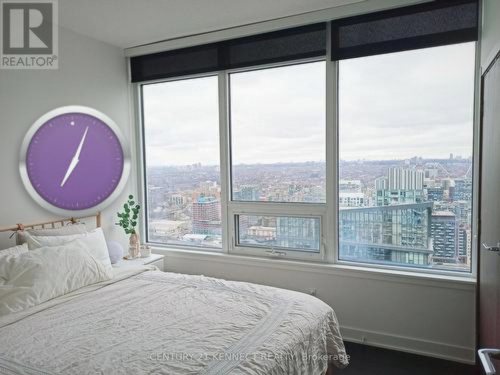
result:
7,04
